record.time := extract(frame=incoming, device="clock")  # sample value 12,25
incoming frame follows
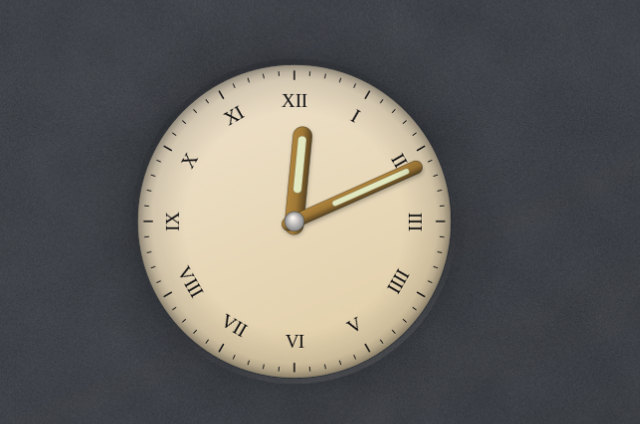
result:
12,11
